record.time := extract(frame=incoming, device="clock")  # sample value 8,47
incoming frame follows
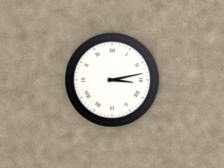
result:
3,13
